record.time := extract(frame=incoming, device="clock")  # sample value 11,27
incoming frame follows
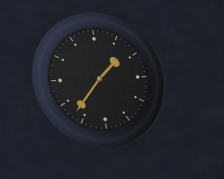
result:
1,37
